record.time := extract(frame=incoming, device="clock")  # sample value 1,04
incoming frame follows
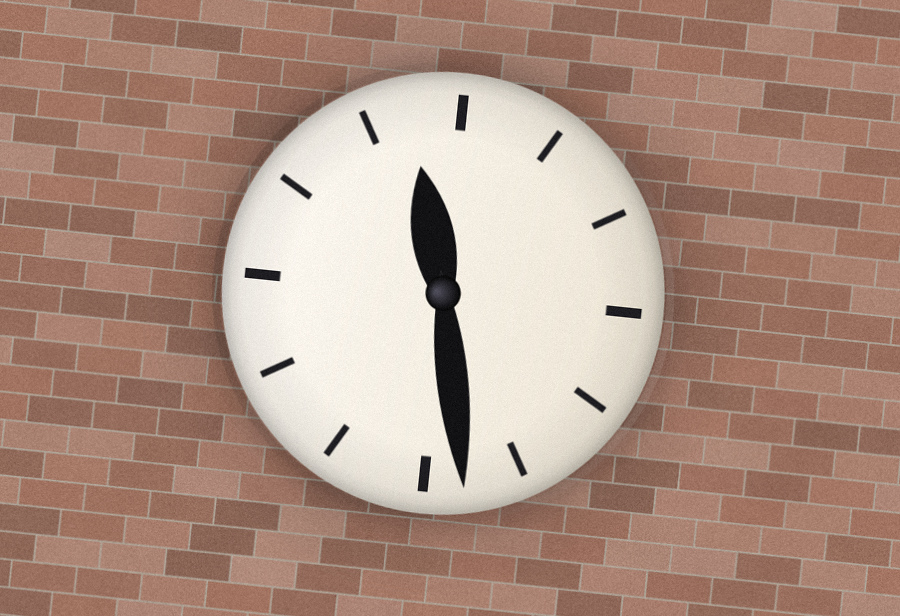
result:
11,28
